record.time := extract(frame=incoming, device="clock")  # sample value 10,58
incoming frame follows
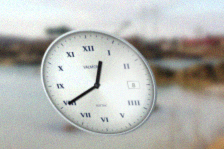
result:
12,40
